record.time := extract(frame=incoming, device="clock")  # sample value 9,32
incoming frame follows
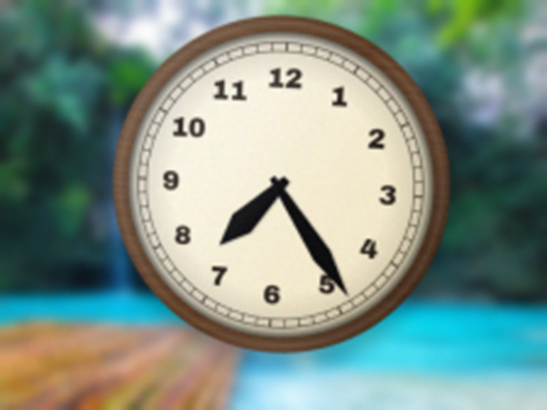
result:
7,24
